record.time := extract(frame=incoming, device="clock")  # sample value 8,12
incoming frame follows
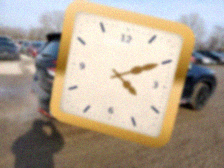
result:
4,10
